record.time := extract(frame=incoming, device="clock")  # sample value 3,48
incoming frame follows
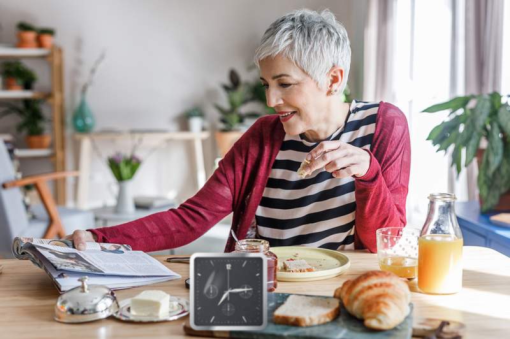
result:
7,14
